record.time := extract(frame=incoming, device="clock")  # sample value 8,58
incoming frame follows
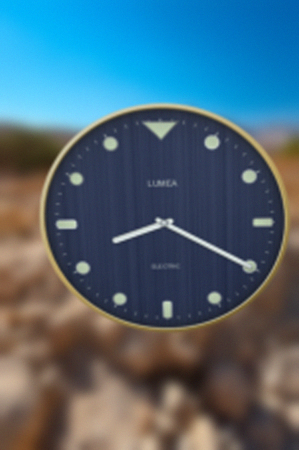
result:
8,20
